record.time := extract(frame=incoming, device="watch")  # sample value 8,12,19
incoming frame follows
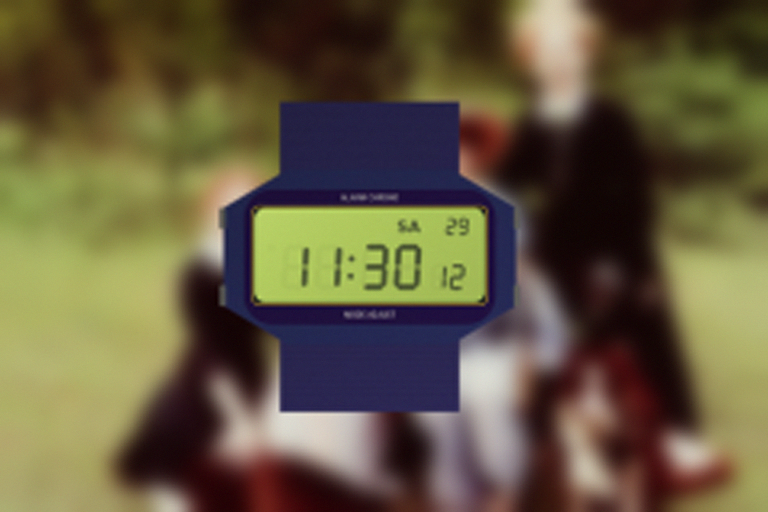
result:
11,30,12
